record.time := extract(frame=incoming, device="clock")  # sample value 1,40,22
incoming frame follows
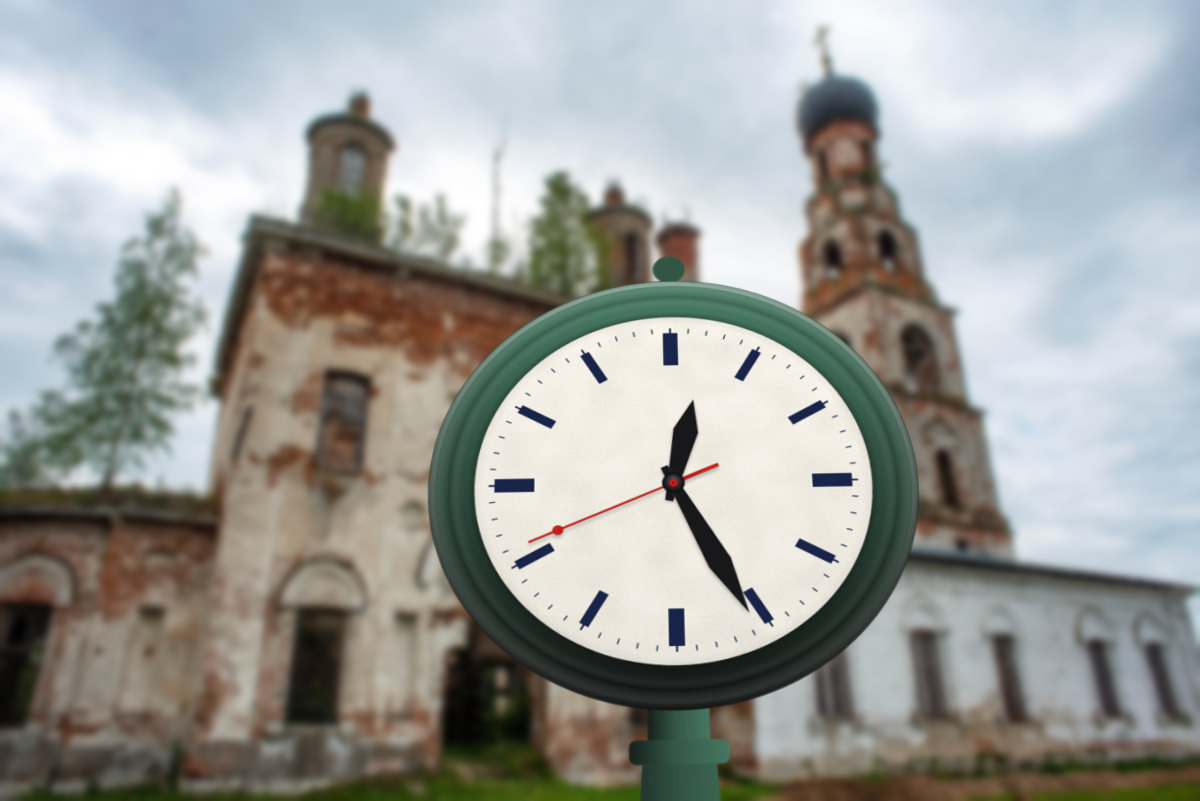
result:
12,25,41
